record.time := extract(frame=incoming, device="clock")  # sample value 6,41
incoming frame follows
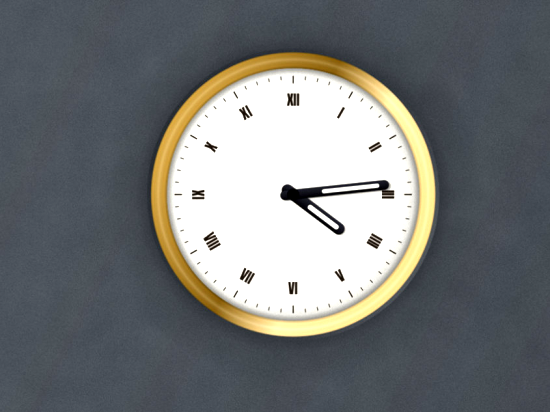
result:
4,14
